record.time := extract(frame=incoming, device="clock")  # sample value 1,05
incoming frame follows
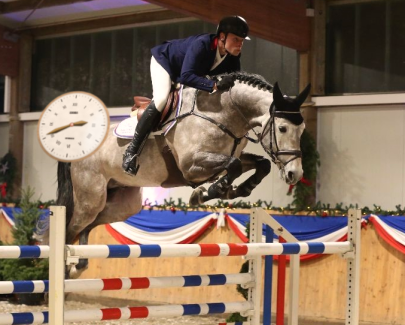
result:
2,41
